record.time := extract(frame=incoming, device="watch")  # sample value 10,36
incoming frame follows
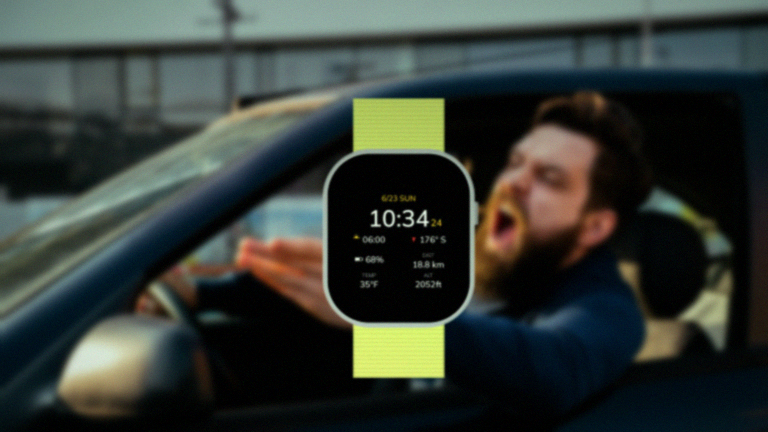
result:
10,34
